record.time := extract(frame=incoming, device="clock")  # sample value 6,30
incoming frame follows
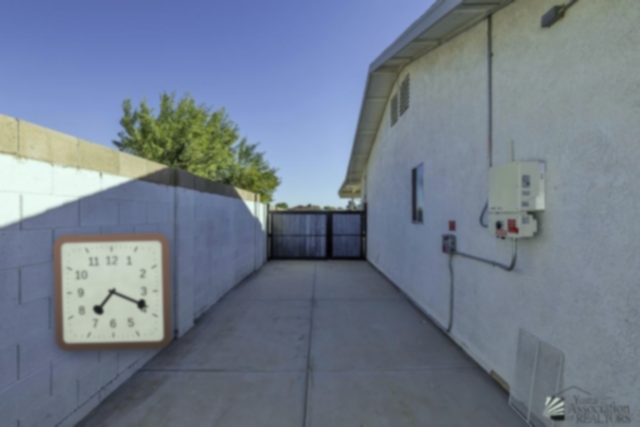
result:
7,19
